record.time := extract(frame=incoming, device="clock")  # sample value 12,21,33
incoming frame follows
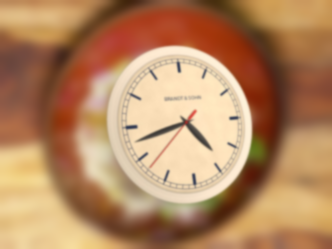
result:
4,42,38
